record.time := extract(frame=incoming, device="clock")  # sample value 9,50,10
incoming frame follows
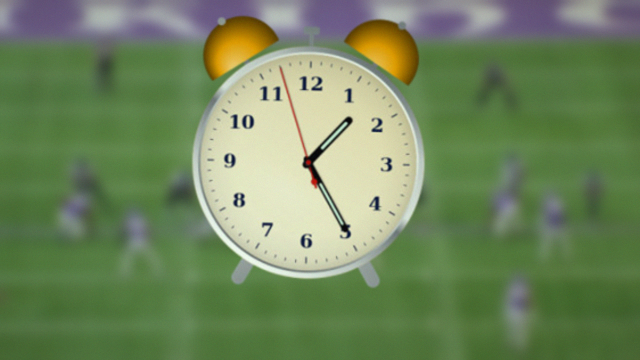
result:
1,24,57
